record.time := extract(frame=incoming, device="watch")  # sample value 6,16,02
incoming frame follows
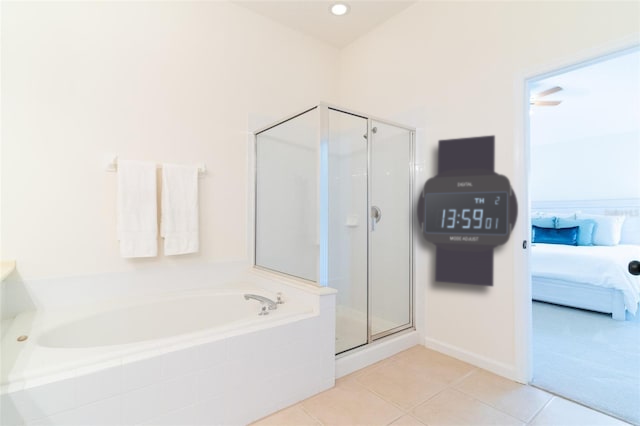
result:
13,59,01
